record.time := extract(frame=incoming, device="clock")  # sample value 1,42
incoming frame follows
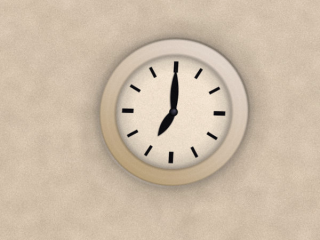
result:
7,00
